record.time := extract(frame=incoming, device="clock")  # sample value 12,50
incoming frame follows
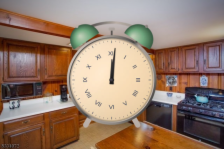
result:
12,01
